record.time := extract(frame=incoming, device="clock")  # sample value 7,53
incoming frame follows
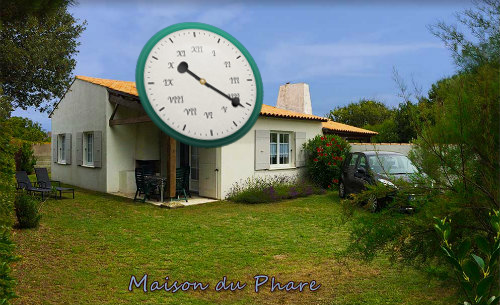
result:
10,21
